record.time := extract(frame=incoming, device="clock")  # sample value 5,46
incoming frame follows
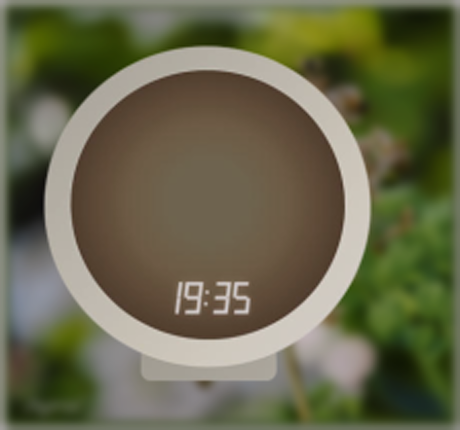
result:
19,35
